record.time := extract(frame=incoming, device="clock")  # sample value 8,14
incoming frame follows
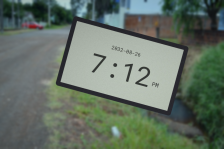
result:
7,12
